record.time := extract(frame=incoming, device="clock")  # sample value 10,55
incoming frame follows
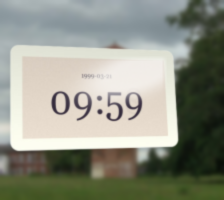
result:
9,59
